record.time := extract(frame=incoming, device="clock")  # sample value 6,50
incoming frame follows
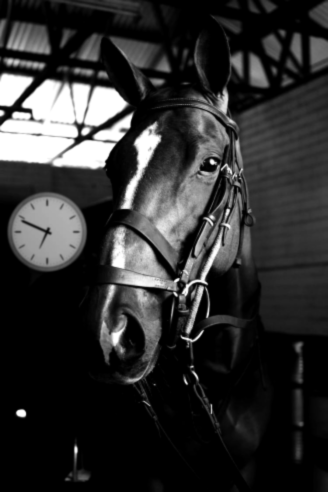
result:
6,49
